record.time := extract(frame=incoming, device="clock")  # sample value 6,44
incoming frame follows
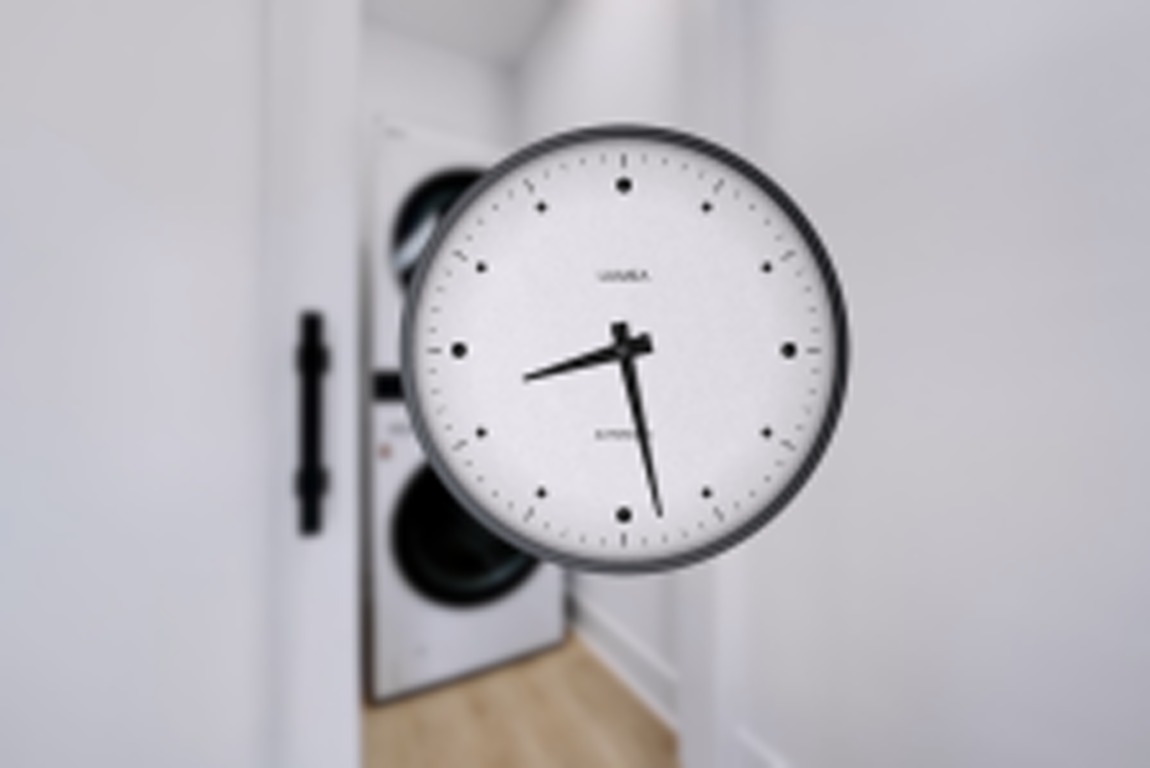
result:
8,28
